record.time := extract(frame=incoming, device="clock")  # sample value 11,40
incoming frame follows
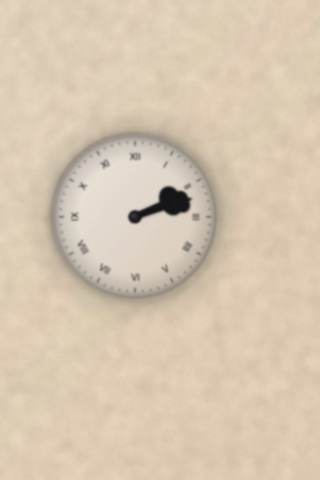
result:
2,12
